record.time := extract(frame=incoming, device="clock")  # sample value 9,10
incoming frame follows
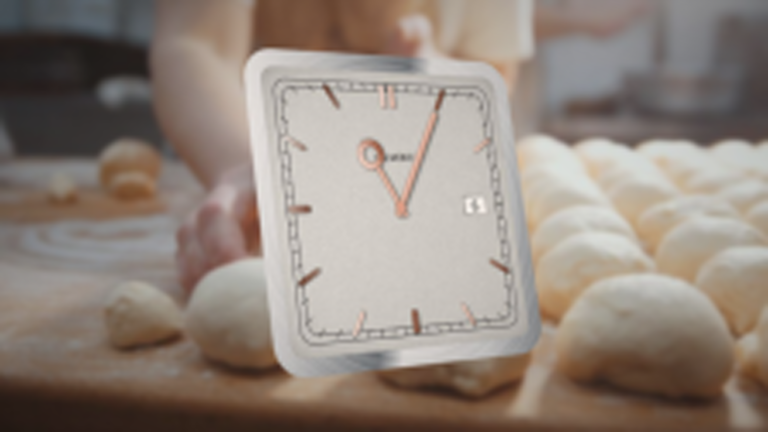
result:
11,05
